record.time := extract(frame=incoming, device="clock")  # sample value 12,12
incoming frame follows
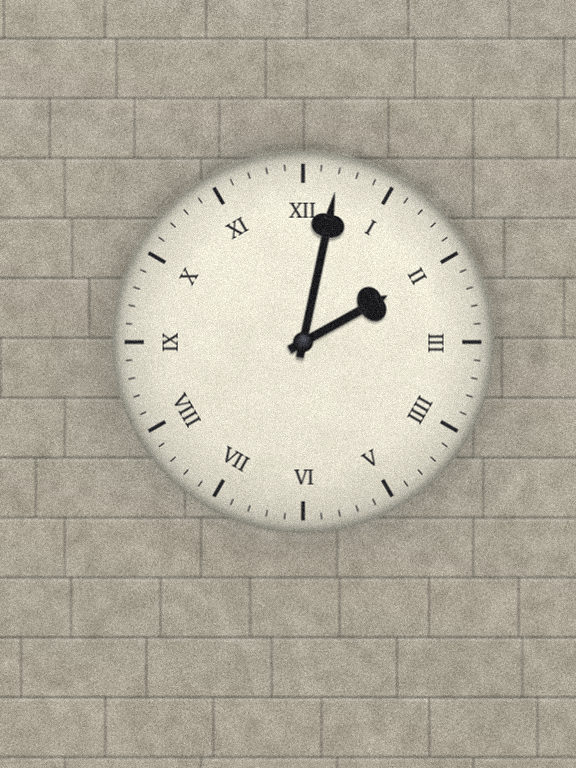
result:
2,02
